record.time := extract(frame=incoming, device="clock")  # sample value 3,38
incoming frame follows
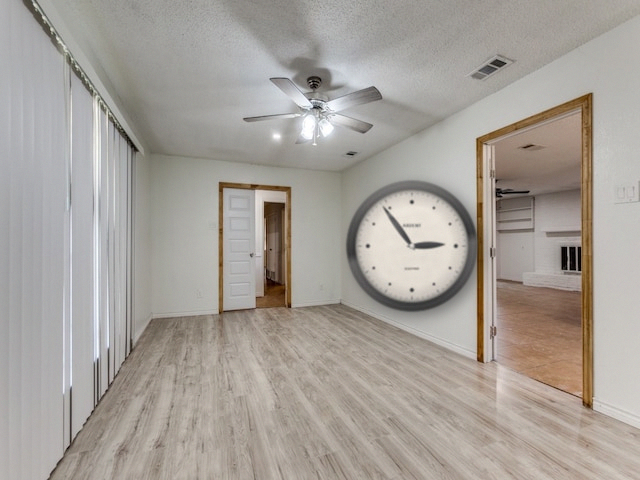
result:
2,54
